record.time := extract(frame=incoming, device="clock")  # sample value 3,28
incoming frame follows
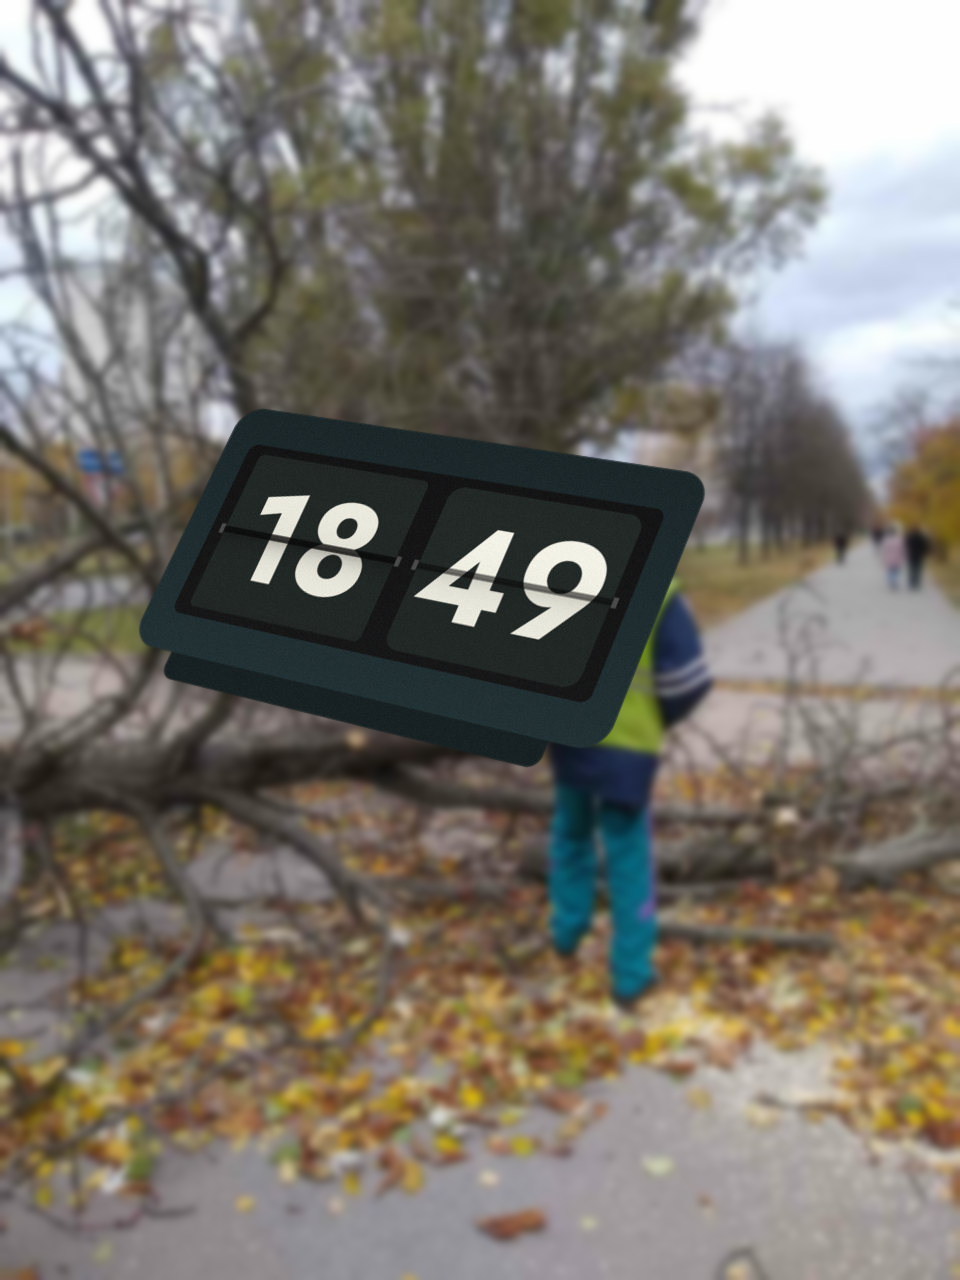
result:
18,49
